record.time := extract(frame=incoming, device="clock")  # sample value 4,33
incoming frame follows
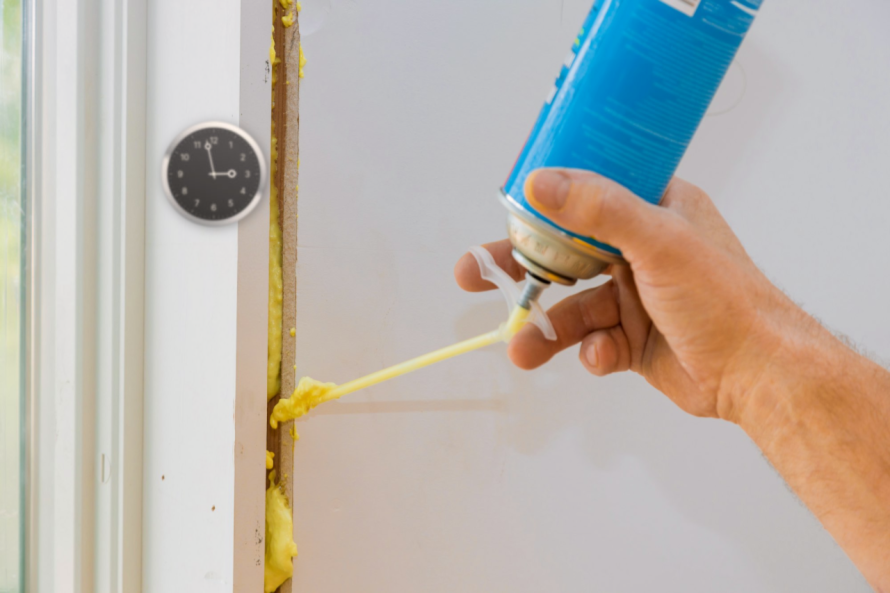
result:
2,58
